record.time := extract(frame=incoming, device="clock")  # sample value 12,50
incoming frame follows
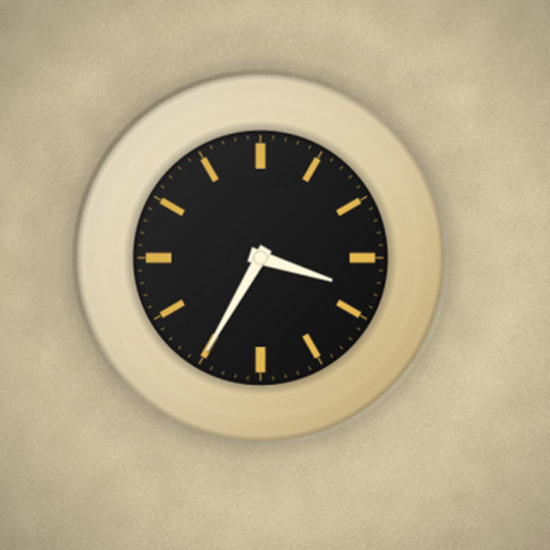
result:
3,35
